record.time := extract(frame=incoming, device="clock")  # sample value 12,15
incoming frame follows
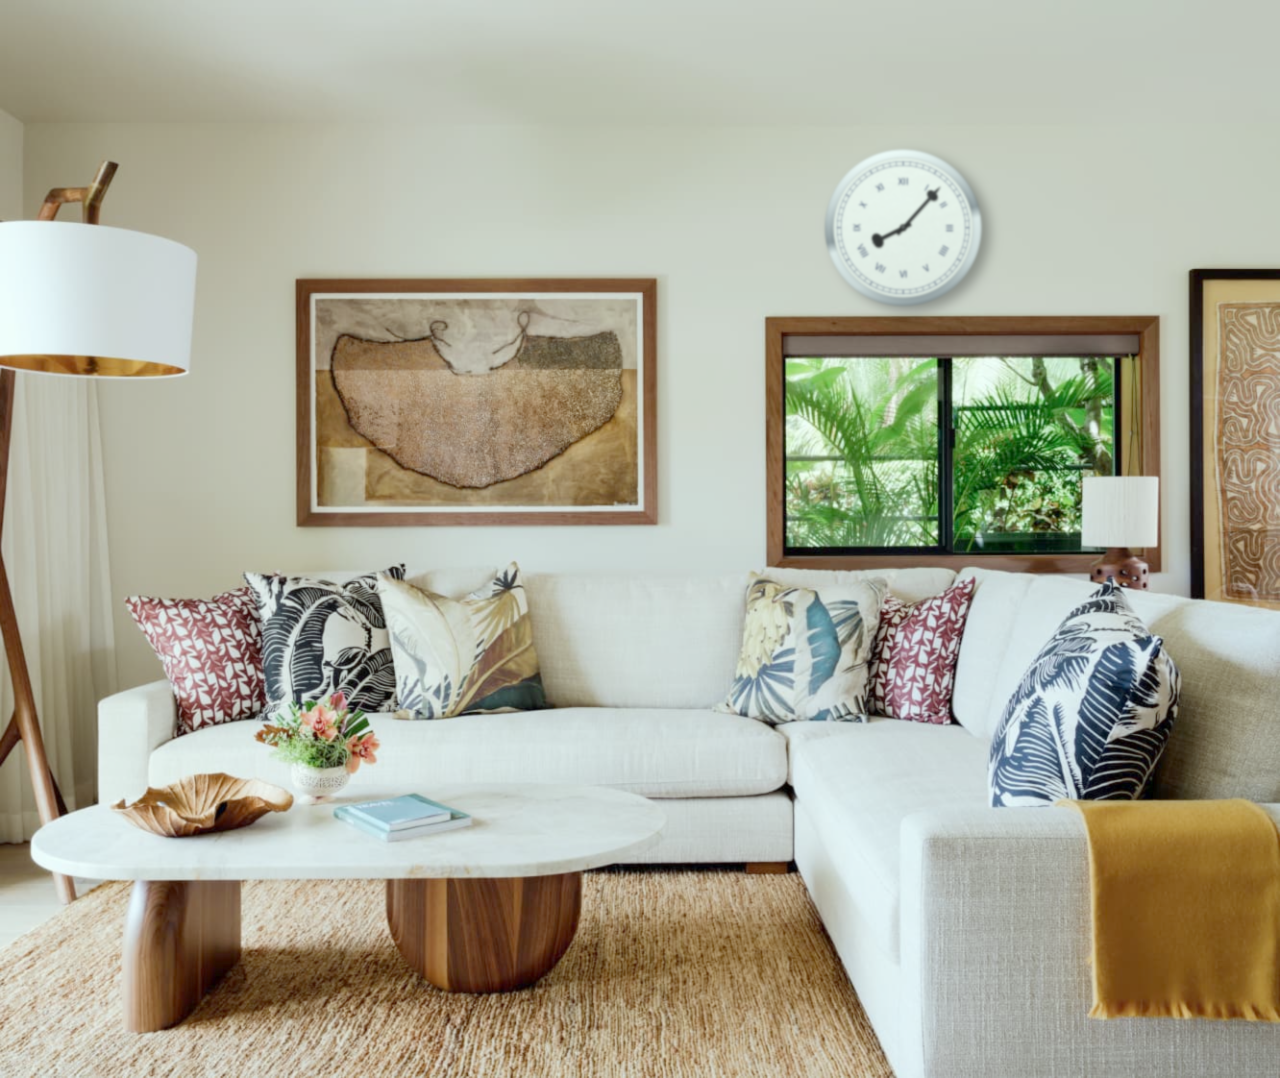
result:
8,07
